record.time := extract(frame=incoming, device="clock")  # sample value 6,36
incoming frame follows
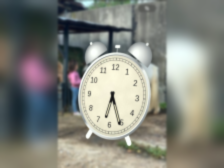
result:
6,26
